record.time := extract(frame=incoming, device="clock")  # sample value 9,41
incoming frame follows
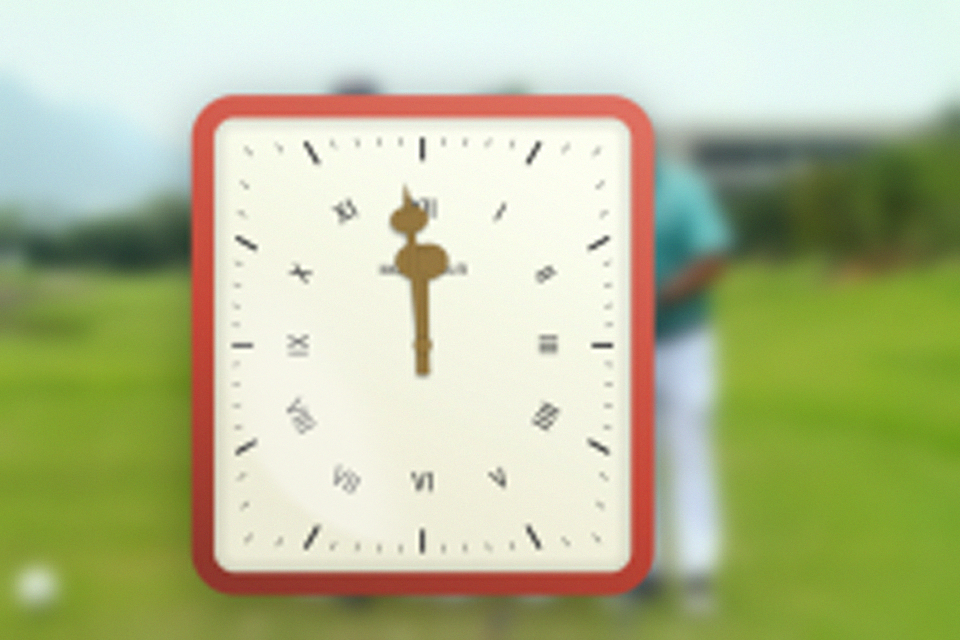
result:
11,59
